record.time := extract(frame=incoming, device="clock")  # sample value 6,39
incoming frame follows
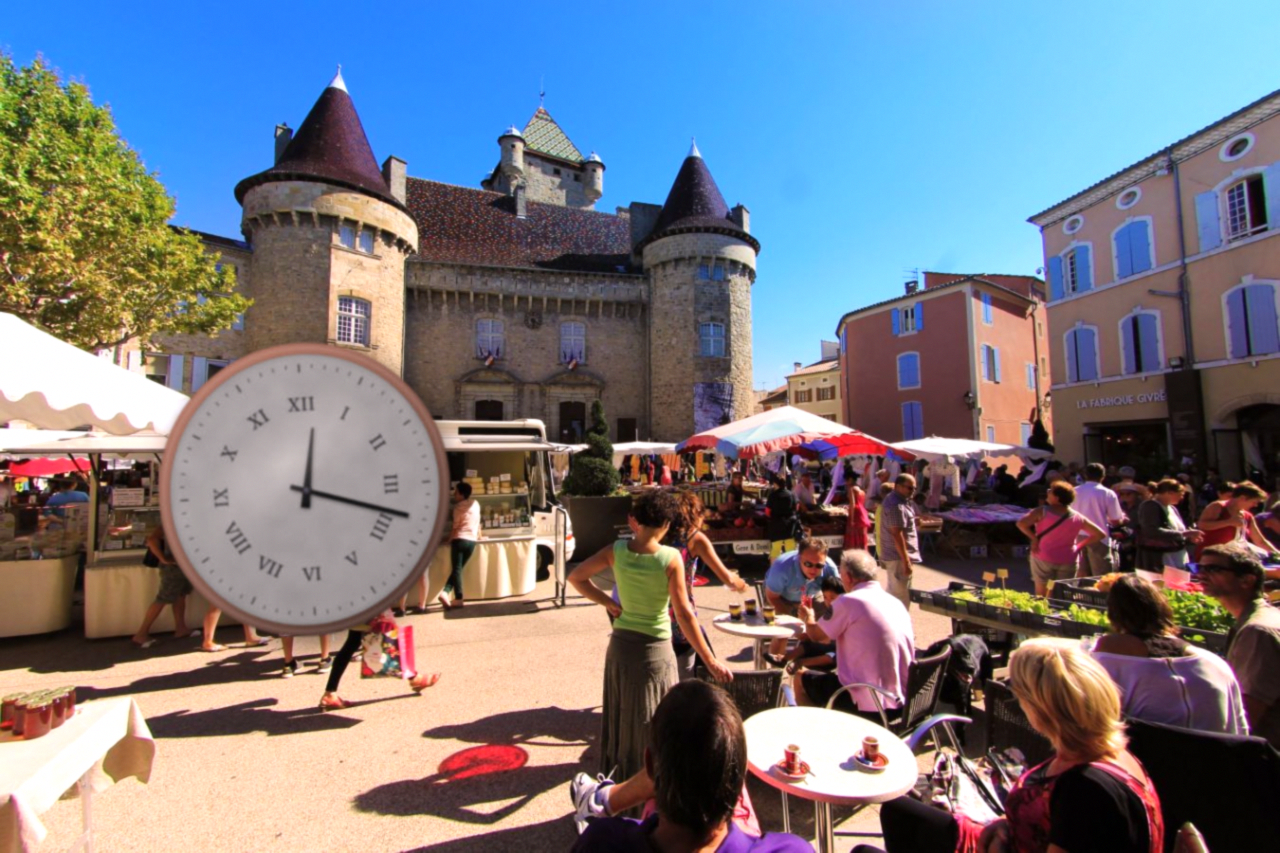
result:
12,18
